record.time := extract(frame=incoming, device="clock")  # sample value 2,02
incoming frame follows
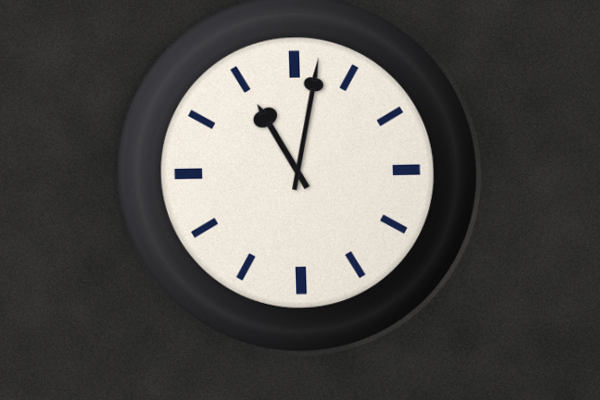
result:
11,02
